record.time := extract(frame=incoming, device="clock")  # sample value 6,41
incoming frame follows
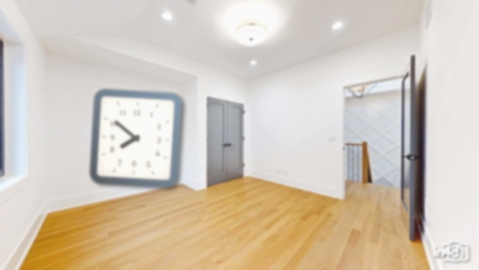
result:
7,51
